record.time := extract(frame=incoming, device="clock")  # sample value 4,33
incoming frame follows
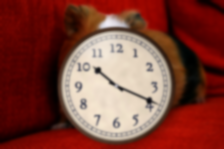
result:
10,19
